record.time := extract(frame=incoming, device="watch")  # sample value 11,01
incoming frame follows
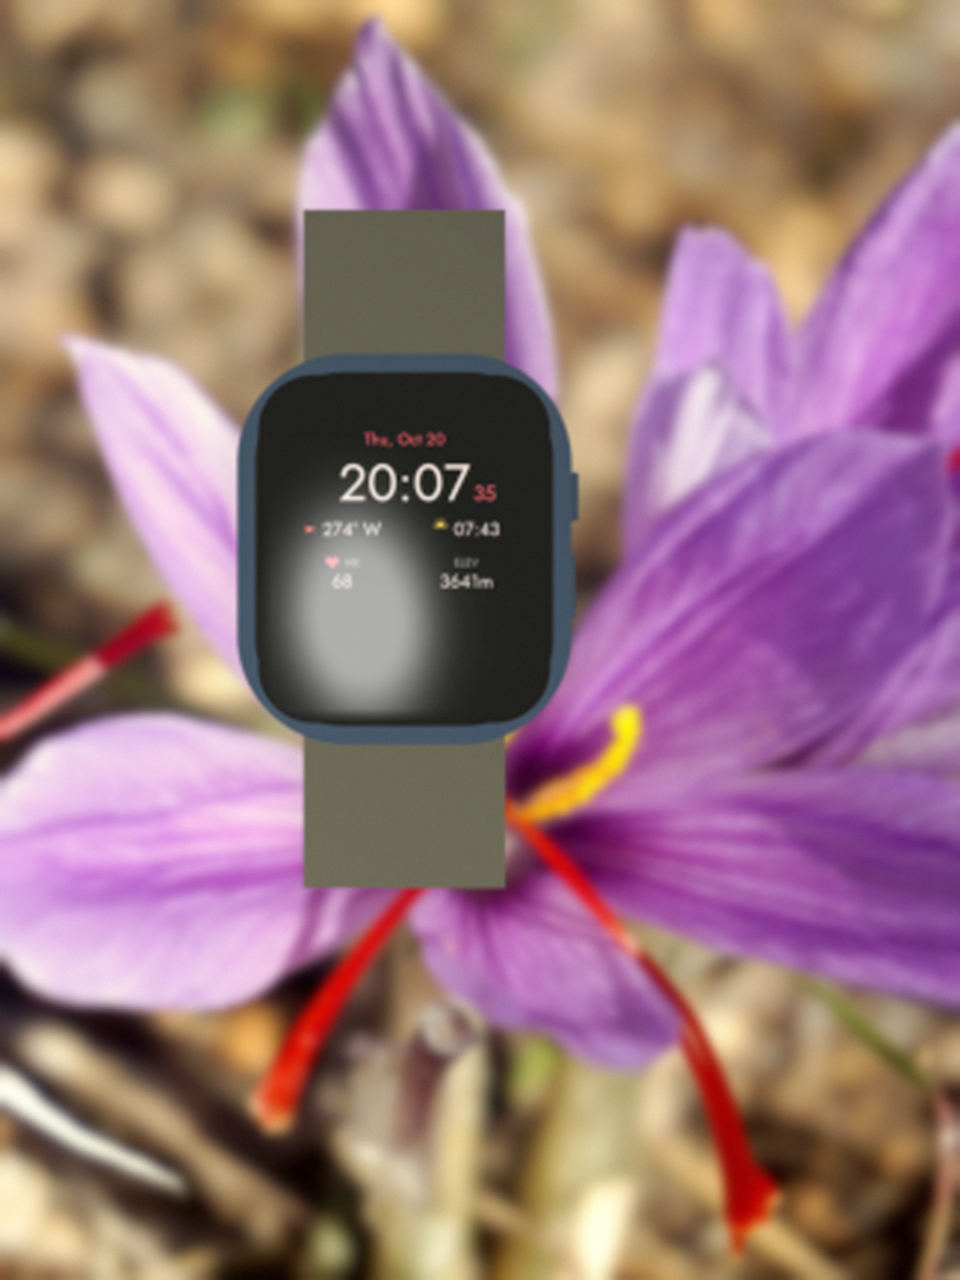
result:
20,07
